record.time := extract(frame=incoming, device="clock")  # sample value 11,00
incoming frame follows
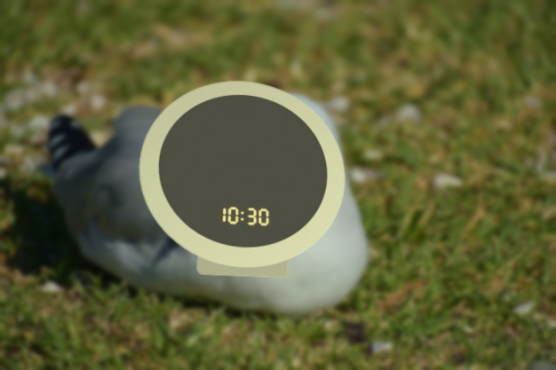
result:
10,30
